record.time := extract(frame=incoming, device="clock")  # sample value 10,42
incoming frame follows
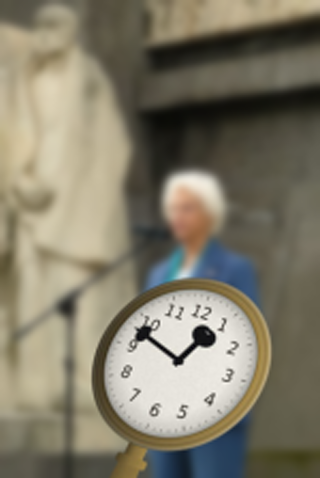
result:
12,48
